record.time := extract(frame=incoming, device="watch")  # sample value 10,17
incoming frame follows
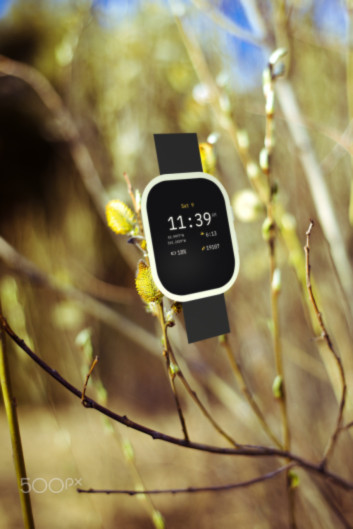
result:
11,39
